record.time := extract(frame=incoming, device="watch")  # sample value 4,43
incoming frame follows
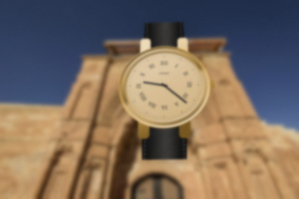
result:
9,22
